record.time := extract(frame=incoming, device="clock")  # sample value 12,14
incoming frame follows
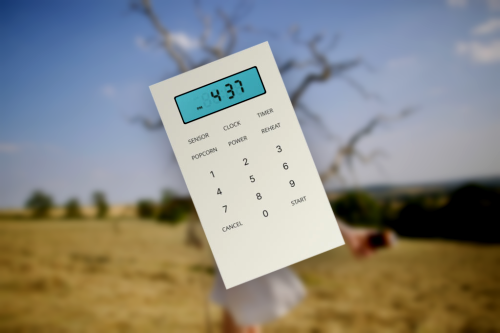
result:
4,37
